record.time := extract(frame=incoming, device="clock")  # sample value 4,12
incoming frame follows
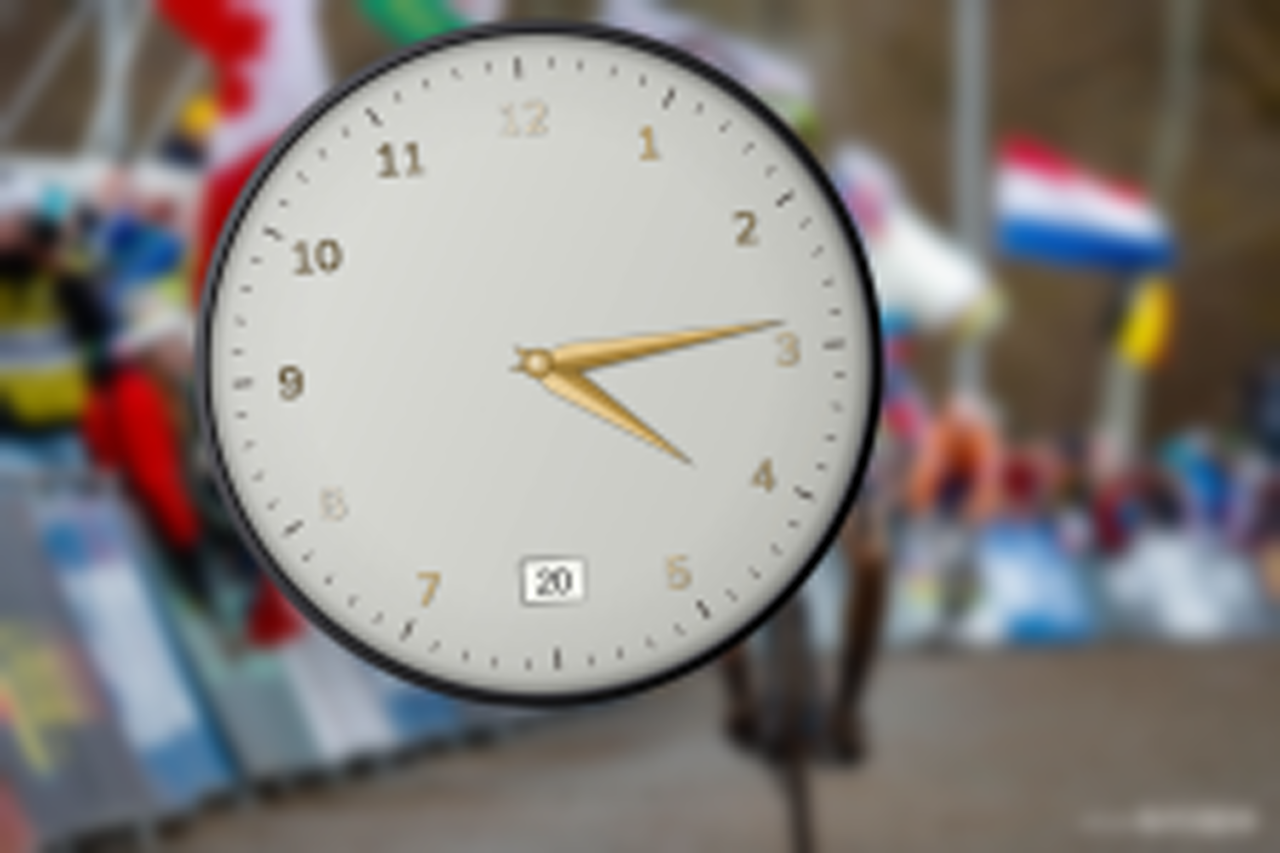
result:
4,14
